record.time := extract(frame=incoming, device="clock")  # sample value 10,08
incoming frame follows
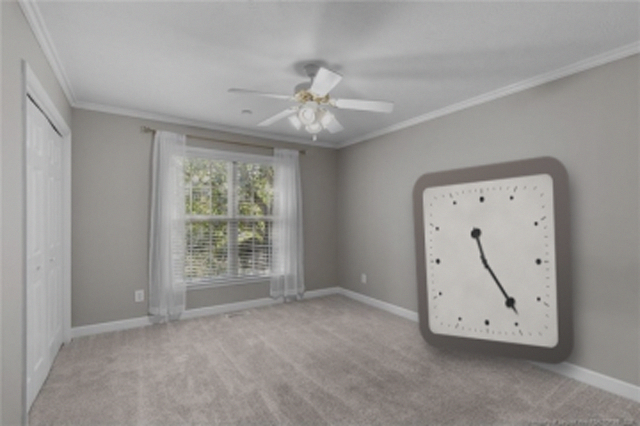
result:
11,24
